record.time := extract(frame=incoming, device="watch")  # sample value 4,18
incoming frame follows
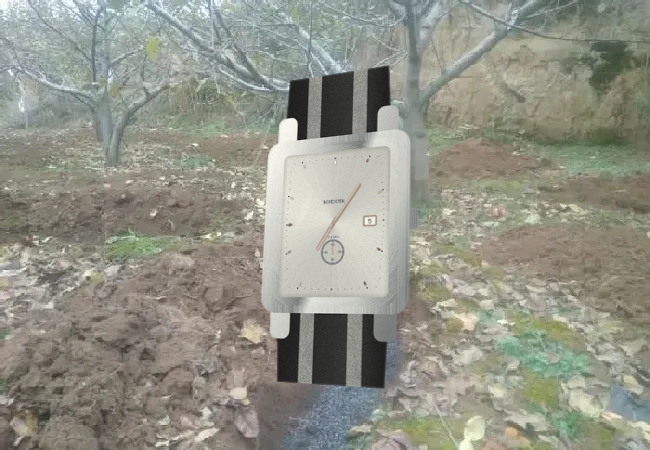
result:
7,06
